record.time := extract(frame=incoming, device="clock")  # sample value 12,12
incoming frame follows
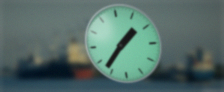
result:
1,37
